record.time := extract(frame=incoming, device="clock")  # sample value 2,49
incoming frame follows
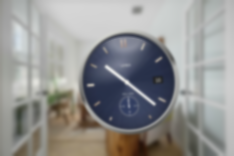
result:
10,22
